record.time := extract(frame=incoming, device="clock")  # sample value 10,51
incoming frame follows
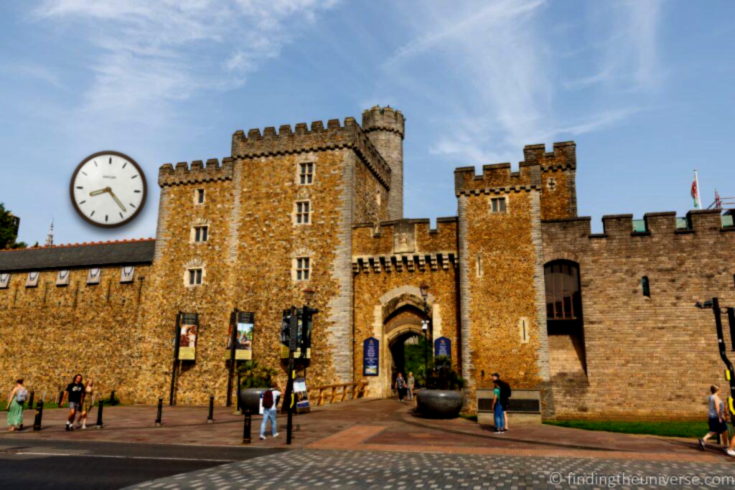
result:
8,23
